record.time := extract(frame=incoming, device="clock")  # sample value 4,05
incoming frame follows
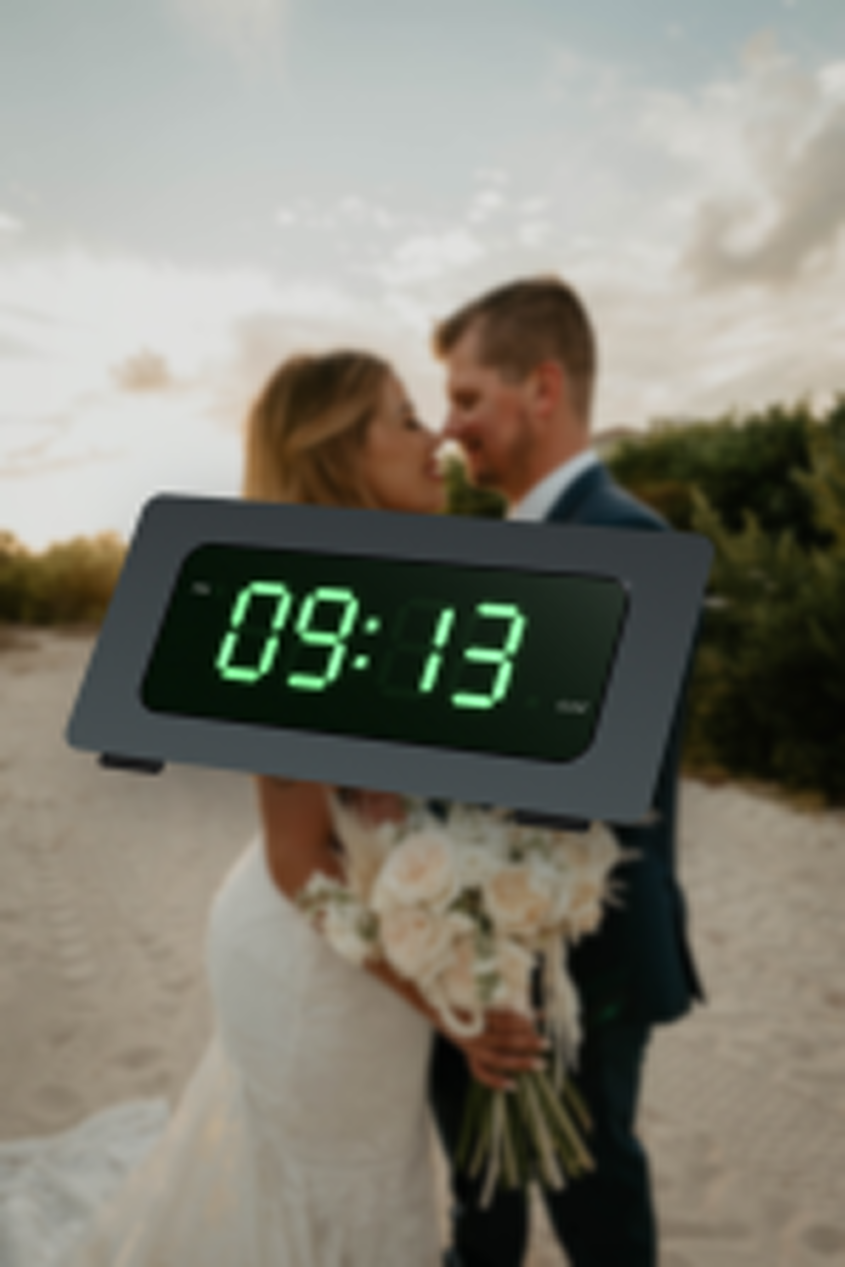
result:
9,13
